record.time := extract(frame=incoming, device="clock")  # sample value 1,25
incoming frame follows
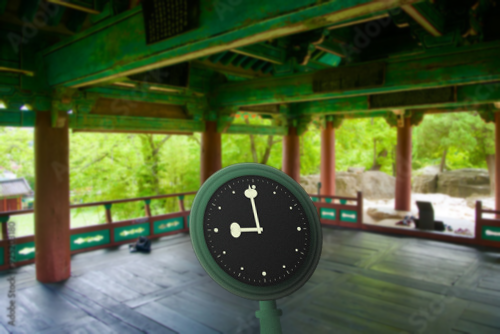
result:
8,59
